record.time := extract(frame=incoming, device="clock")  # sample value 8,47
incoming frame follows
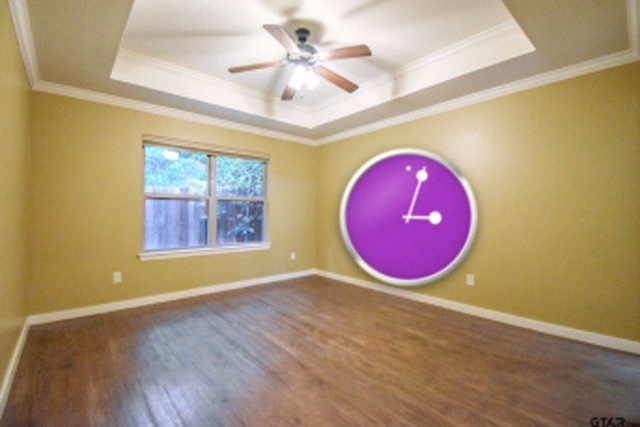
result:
3,03
